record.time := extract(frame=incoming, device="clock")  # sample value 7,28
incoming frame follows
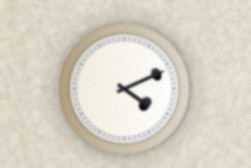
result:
4,11
